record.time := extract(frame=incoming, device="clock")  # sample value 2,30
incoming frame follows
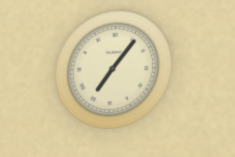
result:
7,06
